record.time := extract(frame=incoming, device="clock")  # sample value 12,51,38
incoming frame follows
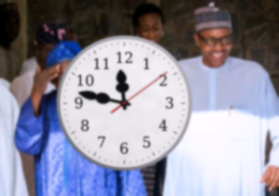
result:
11,47,09
